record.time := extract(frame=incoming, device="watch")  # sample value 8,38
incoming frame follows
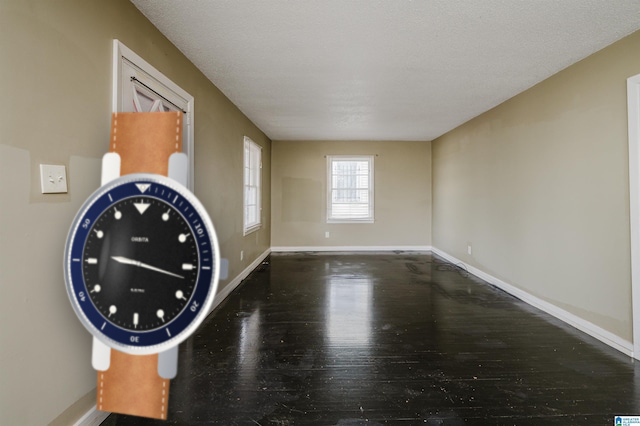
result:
9,17
